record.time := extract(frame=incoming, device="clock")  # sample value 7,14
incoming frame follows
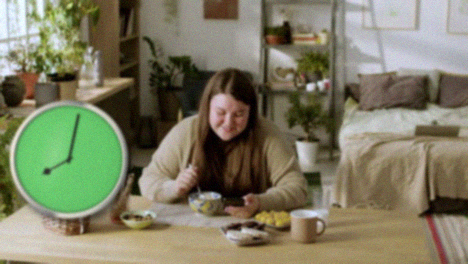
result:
8,02
